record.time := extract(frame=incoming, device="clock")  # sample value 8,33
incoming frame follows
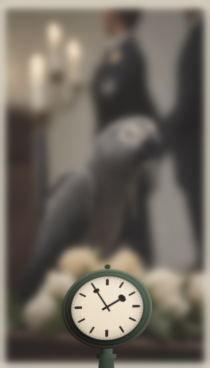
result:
1,55
